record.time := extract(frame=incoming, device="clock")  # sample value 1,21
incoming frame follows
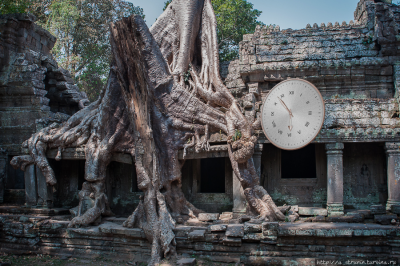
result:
5,53
